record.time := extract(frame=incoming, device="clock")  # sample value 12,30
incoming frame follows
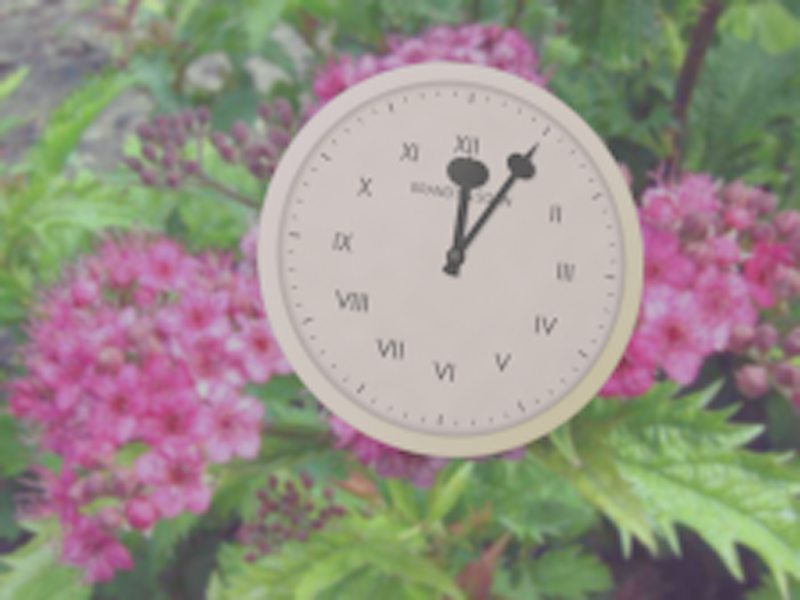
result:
12,05
